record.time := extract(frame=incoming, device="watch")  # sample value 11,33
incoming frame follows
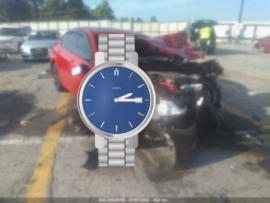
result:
2,15
